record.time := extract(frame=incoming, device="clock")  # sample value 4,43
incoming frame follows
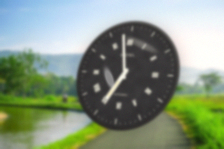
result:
6,58
